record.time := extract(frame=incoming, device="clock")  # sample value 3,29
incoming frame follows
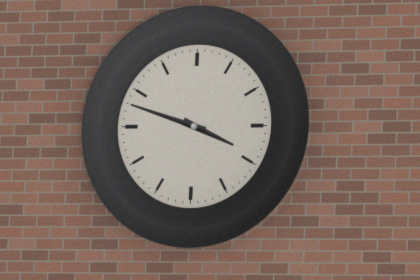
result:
3,48
